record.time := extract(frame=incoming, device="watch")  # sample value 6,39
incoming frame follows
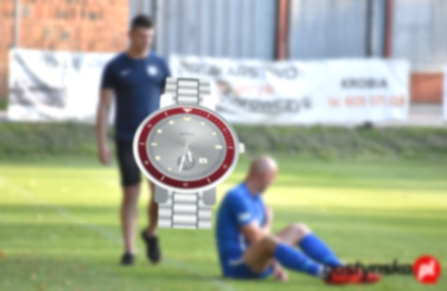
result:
5,32
